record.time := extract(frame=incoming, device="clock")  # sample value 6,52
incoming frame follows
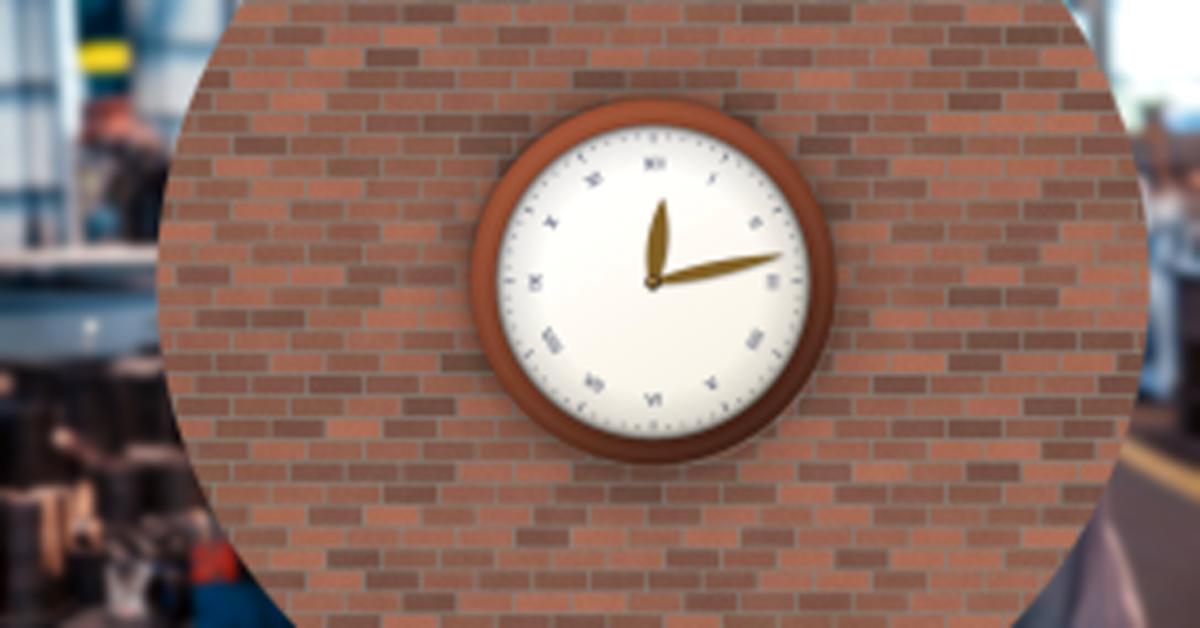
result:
12,13
